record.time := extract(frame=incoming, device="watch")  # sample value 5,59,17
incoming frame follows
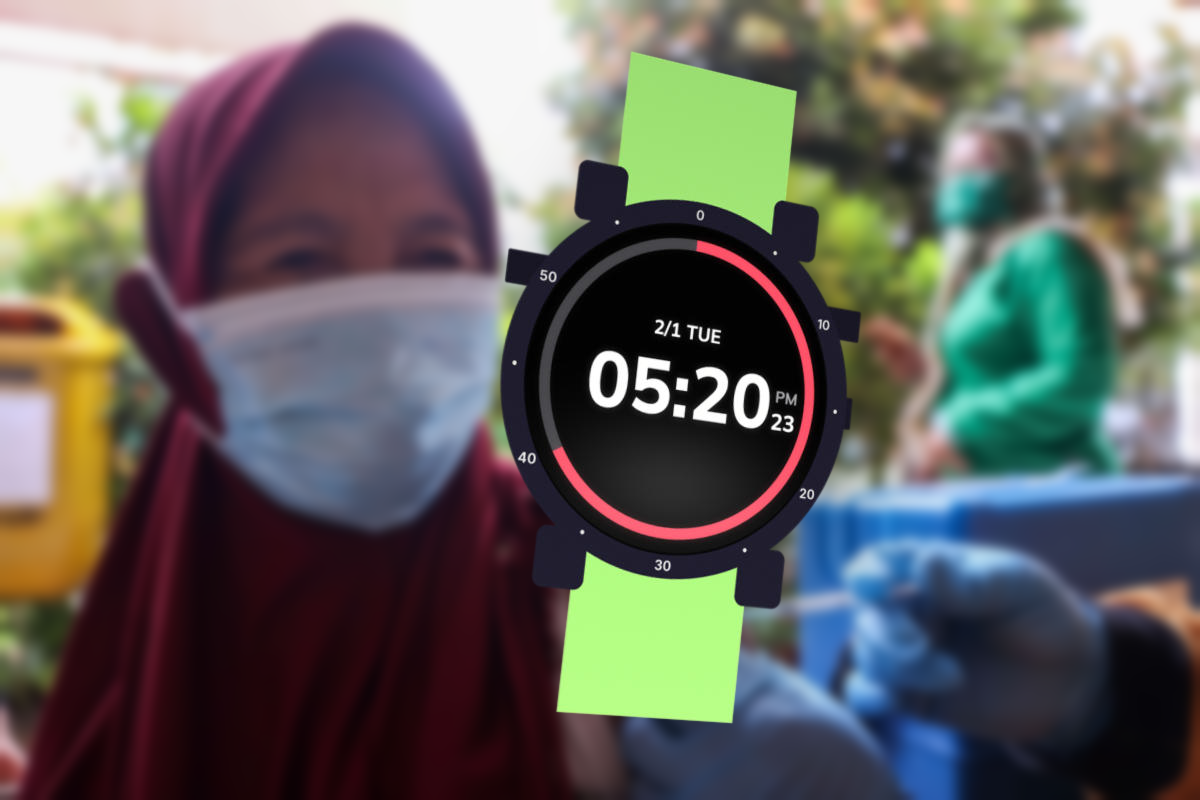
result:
5,20,23
